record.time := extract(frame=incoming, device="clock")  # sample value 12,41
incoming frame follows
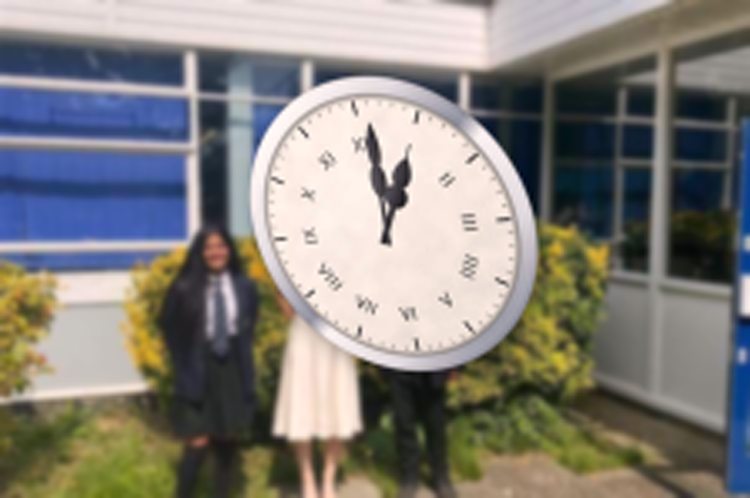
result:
1,01
